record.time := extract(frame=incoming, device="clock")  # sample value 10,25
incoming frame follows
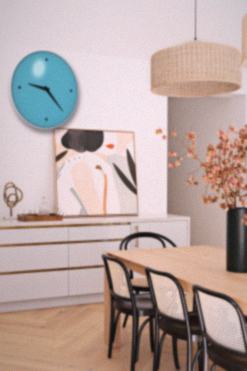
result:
9,23
